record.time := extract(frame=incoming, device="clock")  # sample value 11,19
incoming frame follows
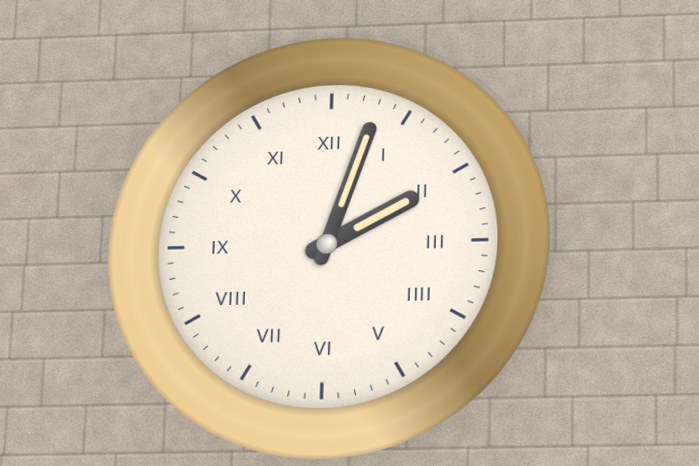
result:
2,03
